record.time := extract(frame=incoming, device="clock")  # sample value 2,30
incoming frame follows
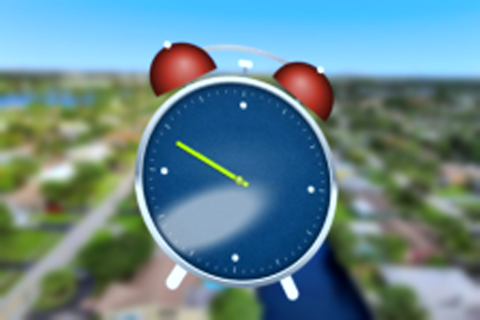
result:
9,49
